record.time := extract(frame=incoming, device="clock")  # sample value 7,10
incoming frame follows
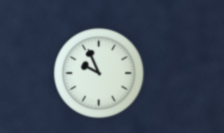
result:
9,56
